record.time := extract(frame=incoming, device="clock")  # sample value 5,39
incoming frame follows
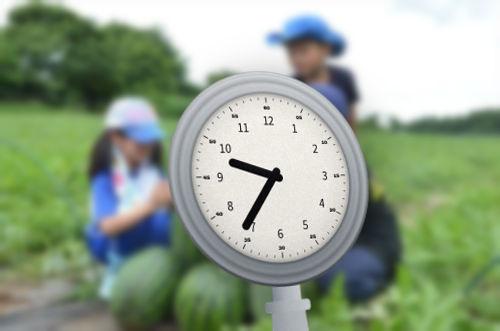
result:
9,36
